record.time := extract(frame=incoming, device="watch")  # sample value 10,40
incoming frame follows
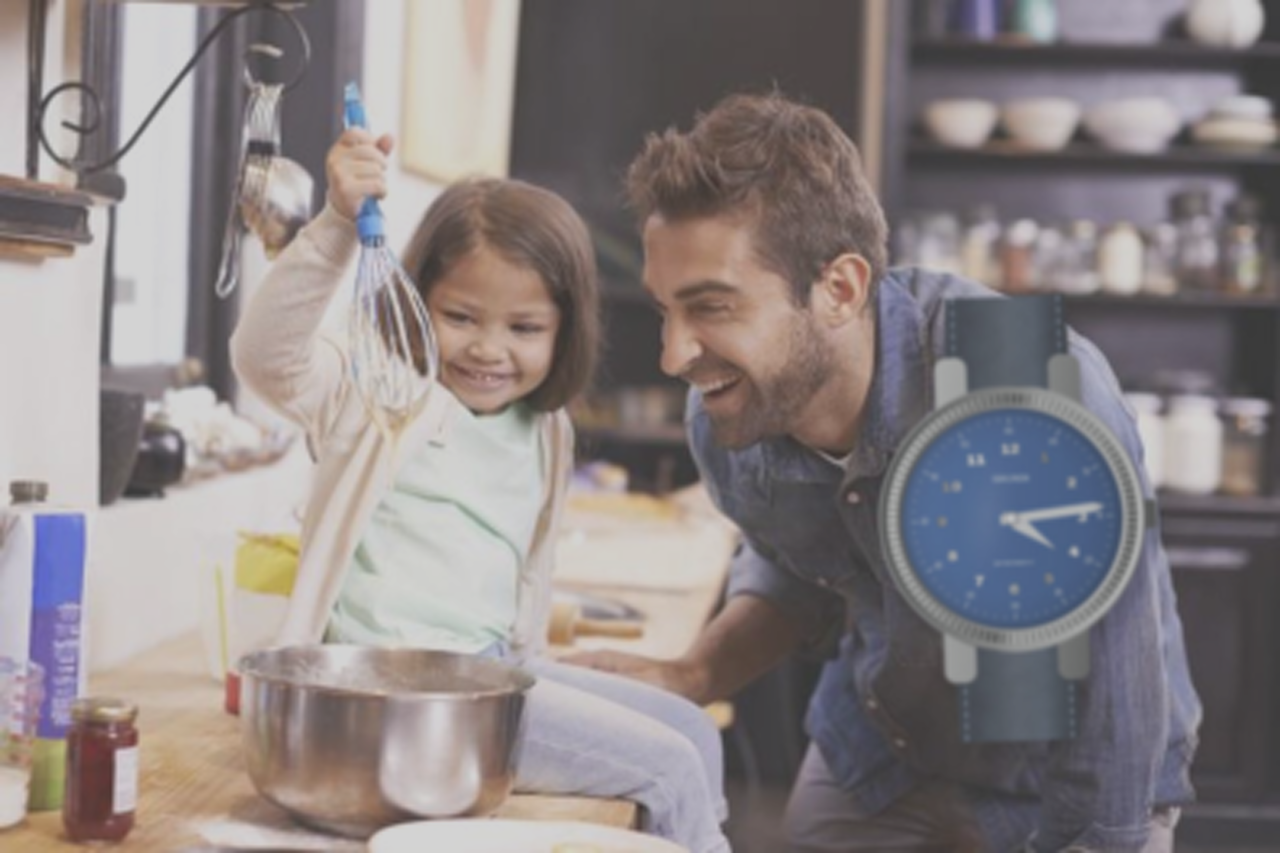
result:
4,14
